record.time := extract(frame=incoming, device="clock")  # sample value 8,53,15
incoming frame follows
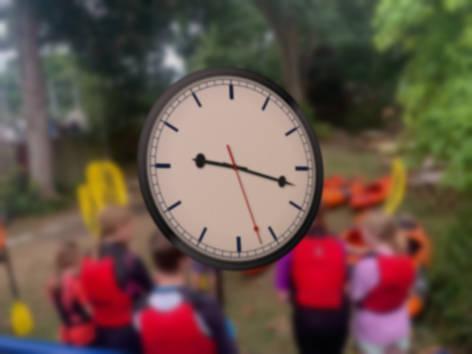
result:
9,17,27
